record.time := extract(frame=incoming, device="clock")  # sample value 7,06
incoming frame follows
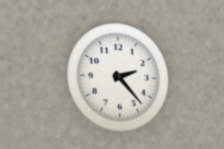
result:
2,23
